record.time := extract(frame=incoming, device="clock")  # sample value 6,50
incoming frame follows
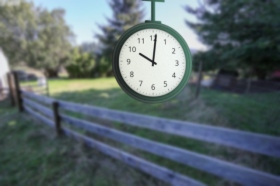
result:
10,01
